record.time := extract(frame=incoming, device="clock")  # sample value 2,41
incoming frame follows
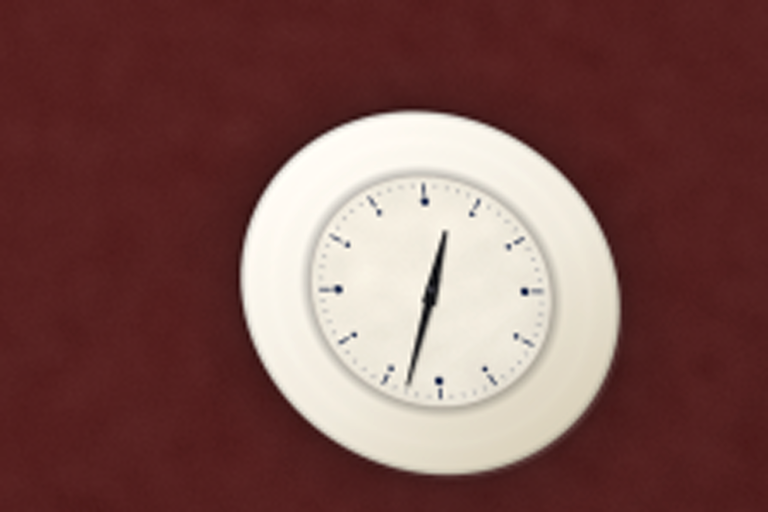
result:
12,33
